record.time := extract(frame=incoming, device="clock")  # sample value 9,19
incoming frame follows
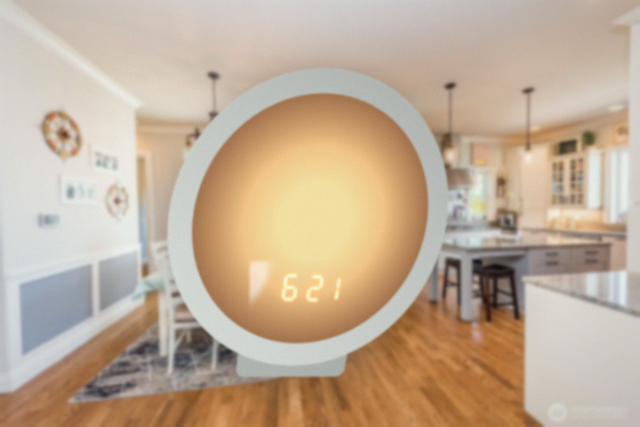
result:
6,21
